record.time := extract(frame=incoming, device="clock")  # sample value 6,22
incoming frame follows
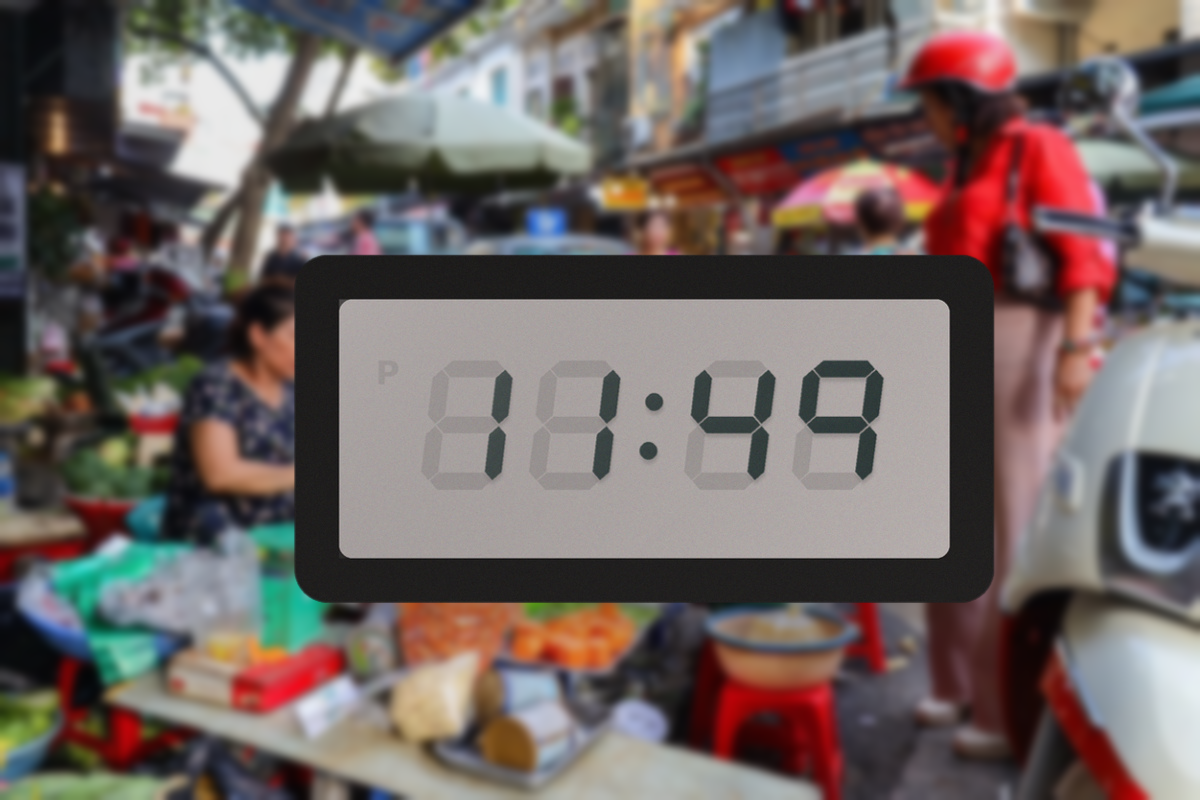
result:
11,49
